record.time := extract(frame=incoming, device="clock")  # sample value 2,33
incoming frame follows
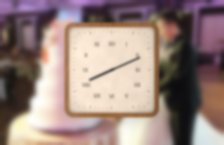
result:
8,11
